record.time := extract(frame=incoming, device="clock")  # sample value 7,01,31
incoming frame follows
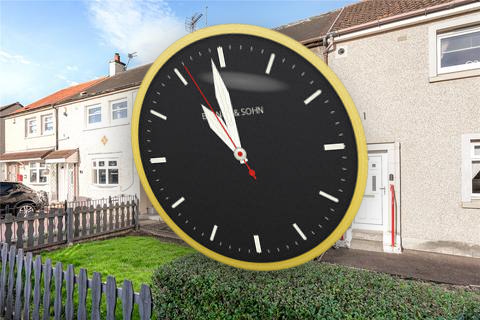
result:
10,58,56
